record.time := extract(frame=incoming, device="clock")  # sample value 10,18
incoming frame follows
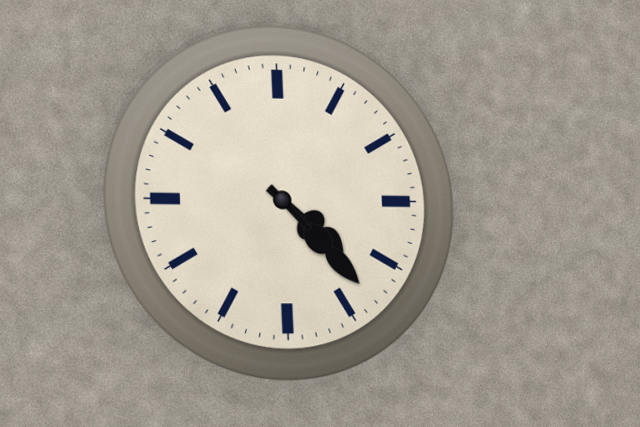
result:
4,23
